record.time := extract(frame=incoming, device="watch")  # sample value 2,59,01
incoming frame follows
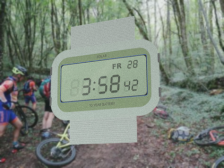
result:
3,58,42
